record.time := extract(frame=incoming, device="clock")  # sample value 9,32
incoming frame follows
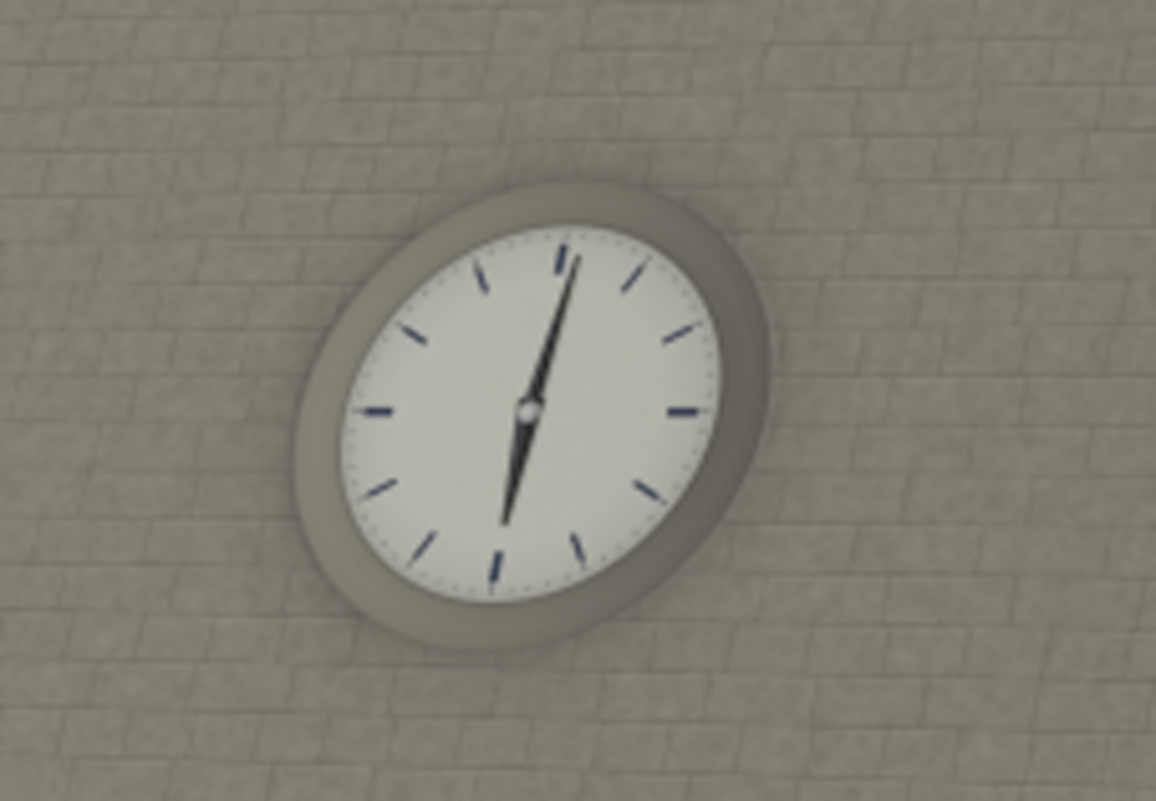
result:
6,01
